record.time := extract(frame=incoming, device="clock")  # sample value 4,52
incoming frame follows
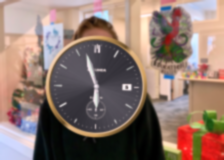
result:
5,57
